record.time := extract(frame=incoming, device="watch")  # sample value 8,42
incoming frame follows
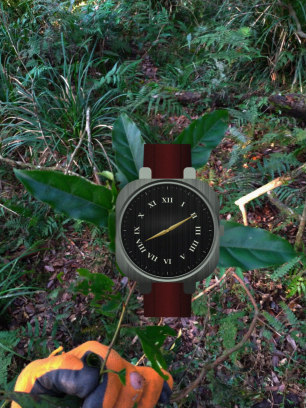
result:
8,10
